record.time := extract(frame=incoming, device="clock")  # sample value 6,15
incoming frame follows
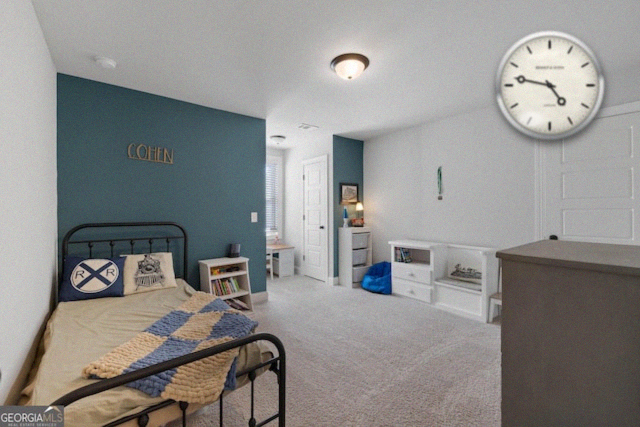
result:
4,47
